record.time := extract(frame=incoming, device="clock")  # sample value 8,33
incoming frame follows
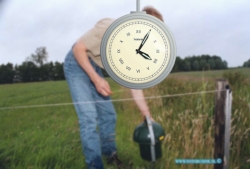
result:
4,05
